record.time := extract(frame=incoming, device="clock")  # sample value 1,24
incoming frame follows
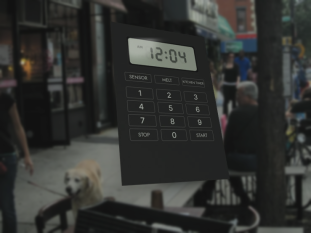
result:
12,04
